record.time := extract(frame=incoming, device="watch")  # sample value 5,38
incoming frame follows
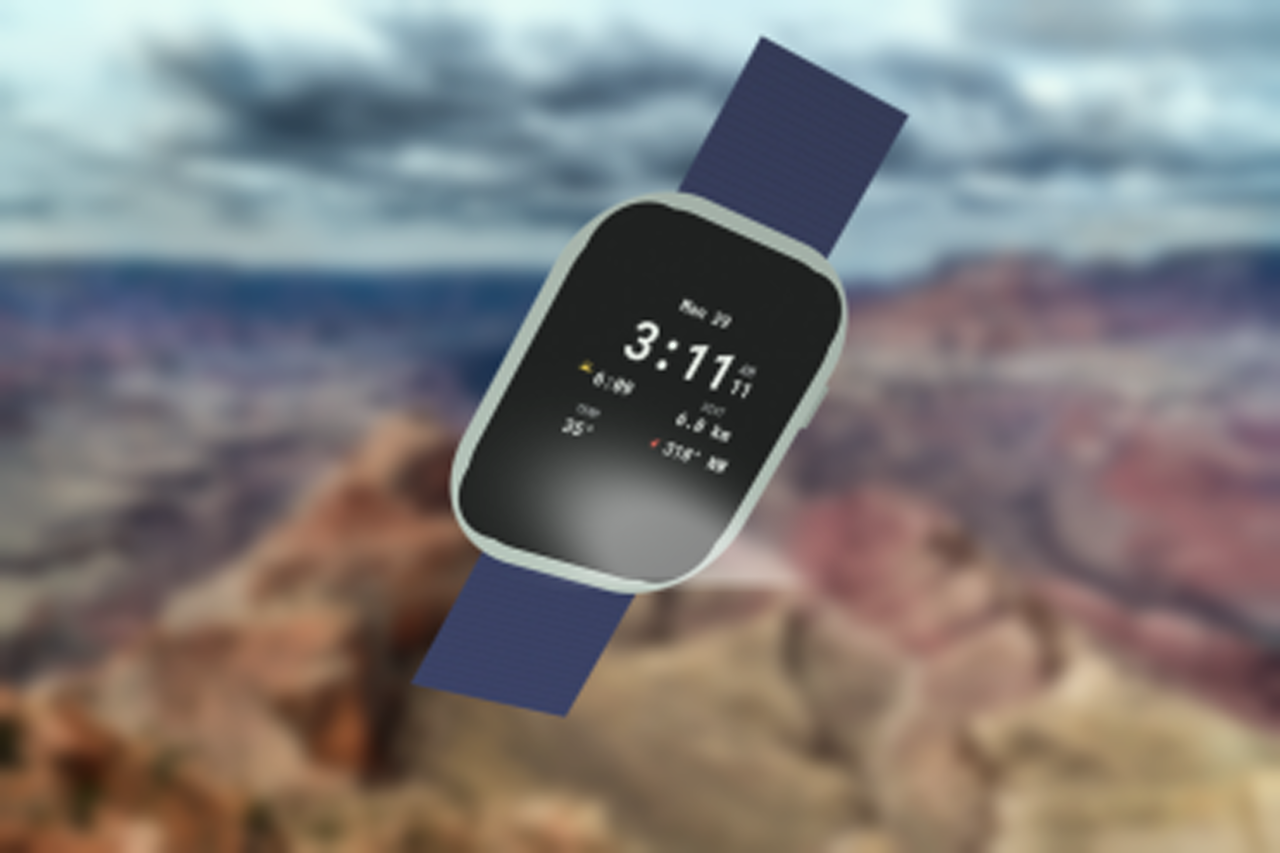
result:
3,11
